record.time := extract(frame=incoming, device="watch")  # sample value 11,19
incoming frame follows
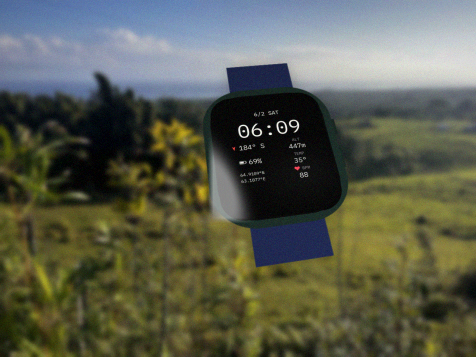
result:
6,09
